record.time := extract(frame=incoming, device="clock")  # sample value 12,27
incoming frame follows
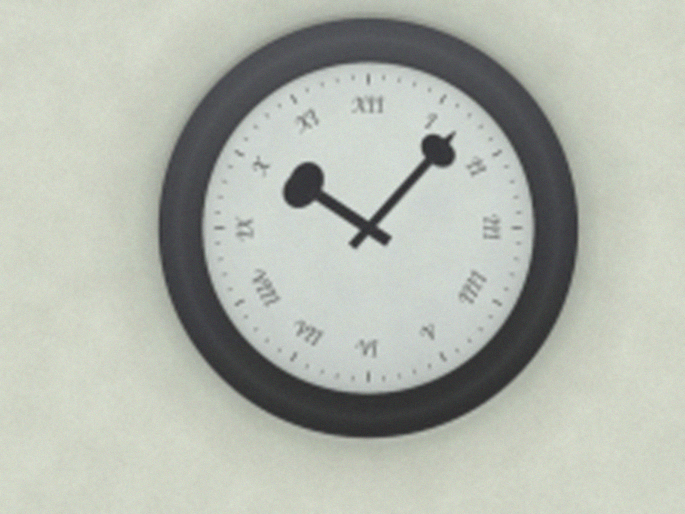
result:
10,07
